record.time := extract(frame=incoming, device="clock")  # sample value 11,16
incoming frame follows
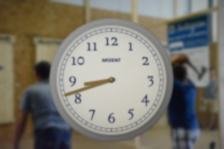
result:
8,42
